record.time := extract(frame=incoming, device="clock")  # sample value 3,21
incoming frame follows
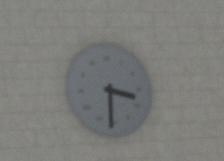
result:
3,31
